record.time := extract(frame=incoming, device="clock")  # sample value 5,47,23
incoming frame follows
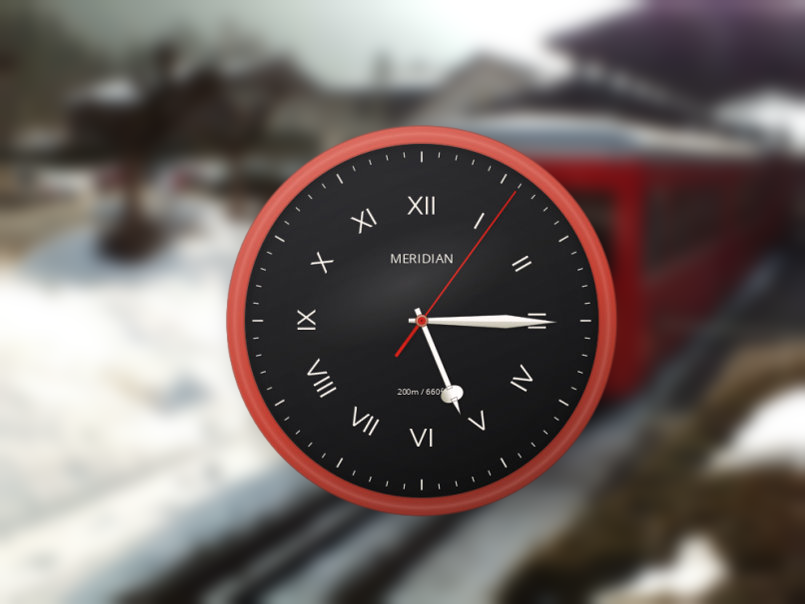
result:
5,15,06
